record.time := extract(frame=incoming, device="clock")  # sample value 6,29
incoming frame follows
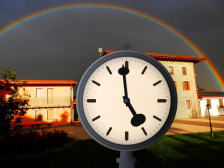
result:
4,59
